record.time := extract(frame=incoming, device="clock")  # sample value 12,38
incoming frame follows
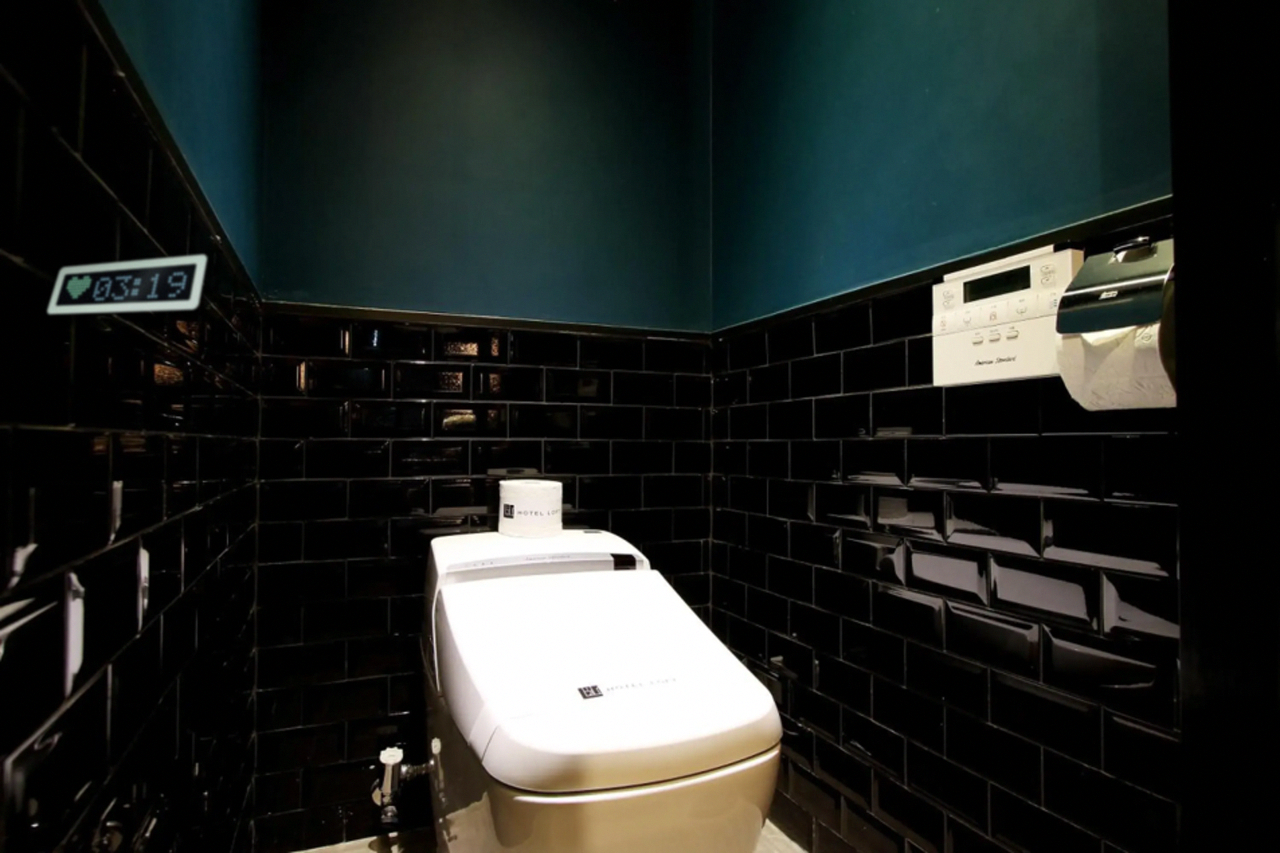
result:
3,19
